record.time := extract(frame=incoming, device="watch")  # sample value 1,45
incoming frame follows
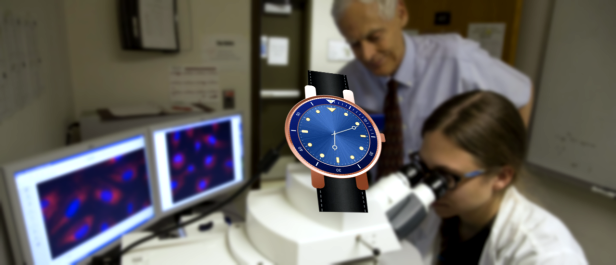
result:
6,11
